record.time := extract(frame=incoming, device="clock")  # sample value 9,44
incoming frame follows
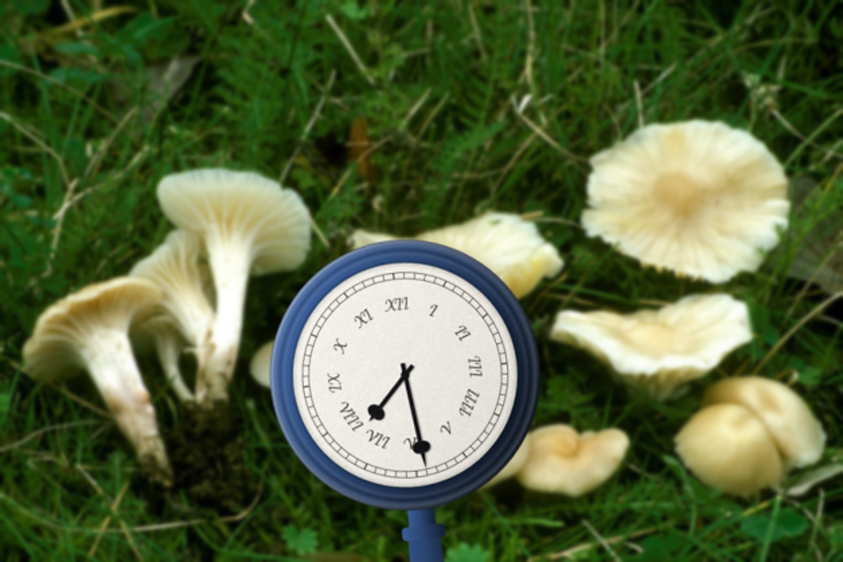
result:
7,29
